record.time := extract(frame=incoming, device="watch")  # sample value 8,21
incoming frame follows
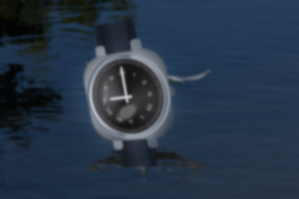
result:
9,00
